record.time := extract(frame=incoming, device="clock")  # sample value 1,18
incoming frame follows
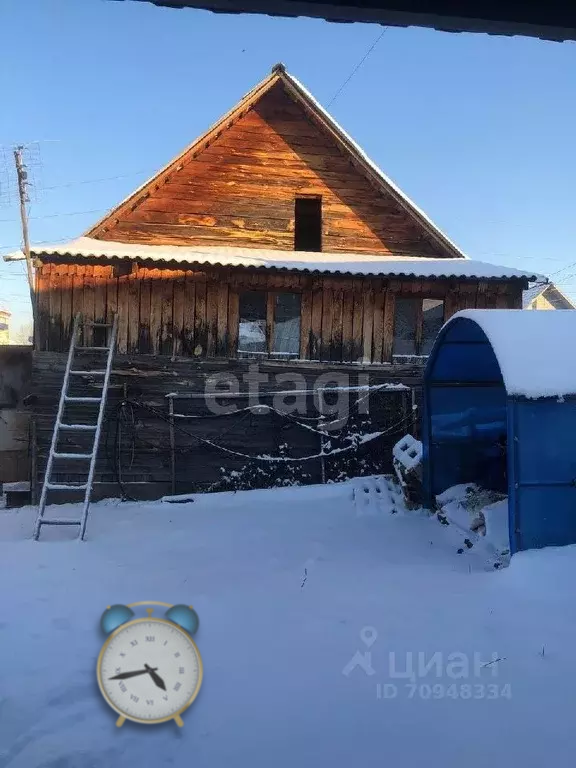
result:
4,43
